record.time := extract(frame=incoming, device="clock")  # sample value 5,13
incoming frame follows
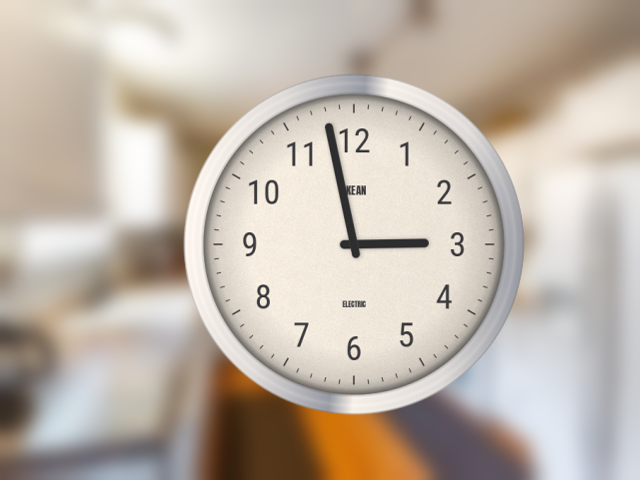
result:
2,58
